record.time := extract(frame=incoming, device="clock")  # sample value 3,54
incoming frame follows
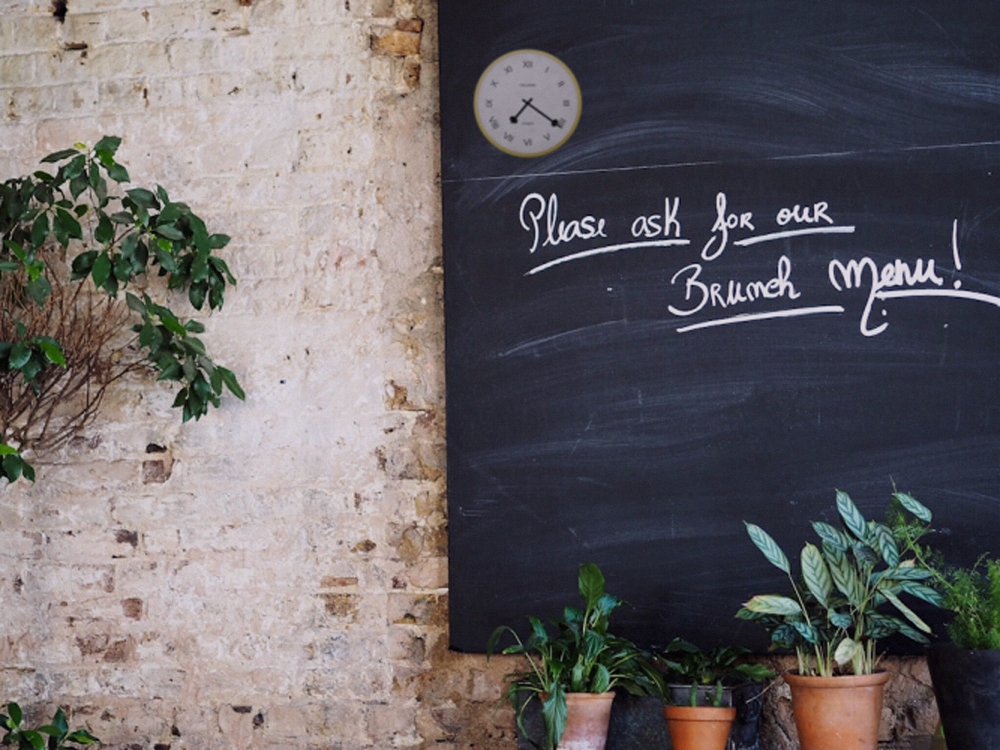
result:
7,21
